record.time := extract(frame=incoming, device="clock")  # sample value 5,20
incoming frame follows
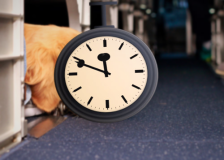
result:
11,49
